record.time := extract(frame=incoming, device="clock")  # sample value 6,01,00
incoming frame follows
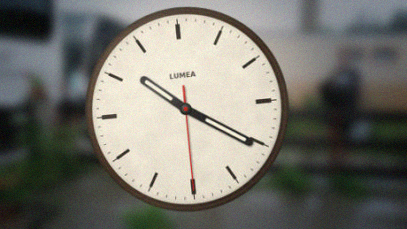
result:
10,20,30
